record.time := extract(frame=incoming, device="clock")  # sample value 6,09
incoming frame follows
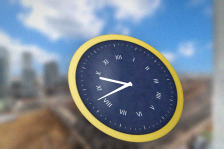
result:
9,42
